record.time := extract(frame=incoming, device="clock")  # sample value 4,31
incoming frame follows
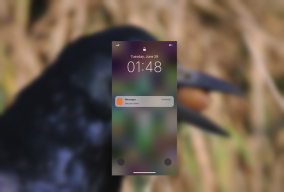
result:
1,48
